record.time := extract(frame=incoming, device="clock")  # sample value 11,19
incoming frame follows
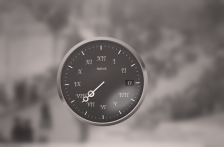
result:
7,38
